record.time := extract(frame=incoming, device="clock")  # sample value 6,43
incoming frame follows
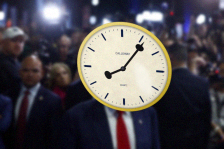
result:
8,06
